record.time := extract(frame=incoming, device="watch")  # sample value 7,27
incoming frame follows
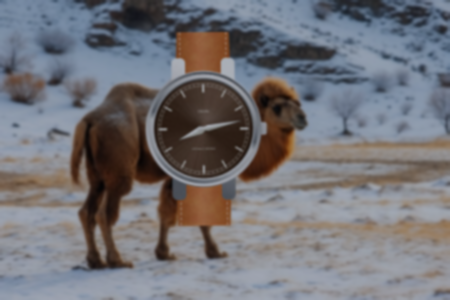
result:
8,13
